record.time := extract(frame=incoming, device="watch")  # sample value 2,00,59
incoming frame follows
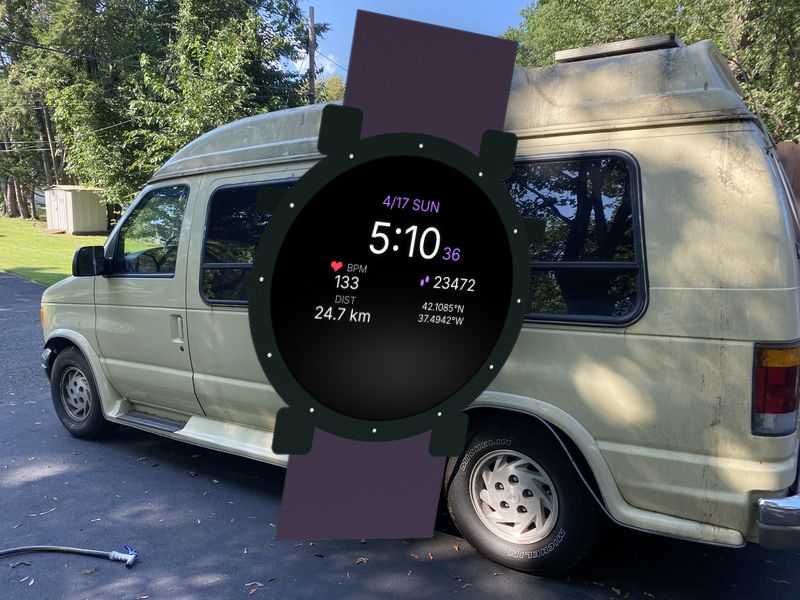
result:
5,10,36
